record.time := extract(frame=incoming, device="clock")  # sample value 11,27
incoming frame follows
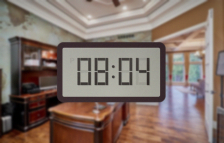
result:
8,04
